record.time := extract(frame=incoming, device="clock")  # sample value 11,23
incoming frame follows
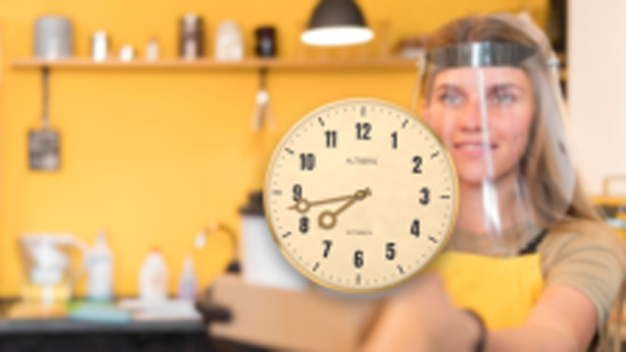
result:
7,43
